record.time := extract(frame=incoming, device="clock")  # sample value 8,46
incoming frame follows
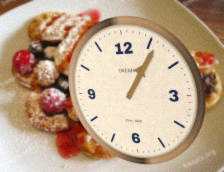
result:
1,06
